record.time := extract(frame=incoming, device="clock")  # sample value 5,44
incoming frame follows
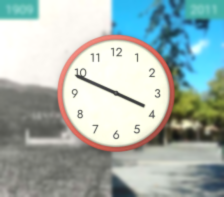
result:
3,49
